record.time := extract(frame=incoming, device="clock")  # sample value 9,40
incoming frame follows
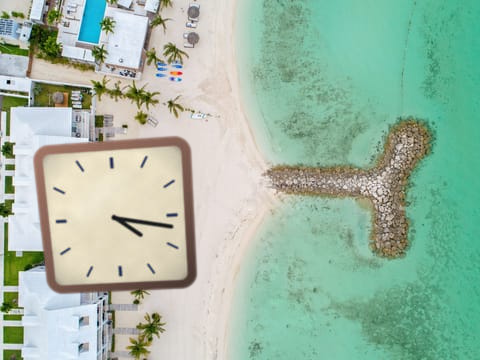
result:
4,17
